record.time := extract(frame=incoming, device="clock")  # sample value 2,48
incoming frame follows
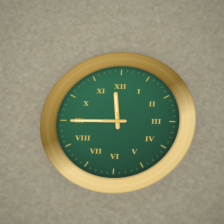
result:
11,45
